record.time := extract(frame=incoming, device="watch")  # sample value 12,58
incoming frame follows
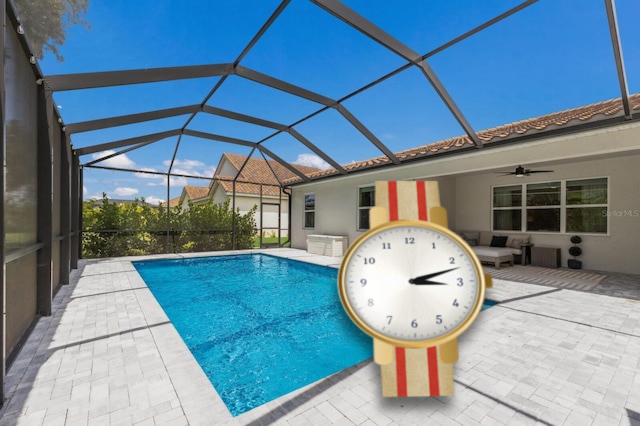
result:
3,12
